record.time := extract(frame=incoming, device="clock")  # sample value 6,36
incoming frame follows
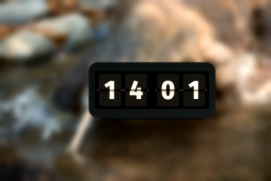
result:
14,01
